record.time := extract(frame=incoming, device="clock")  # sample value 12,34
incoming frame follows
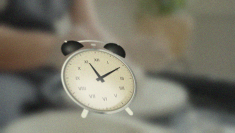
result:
11,10
